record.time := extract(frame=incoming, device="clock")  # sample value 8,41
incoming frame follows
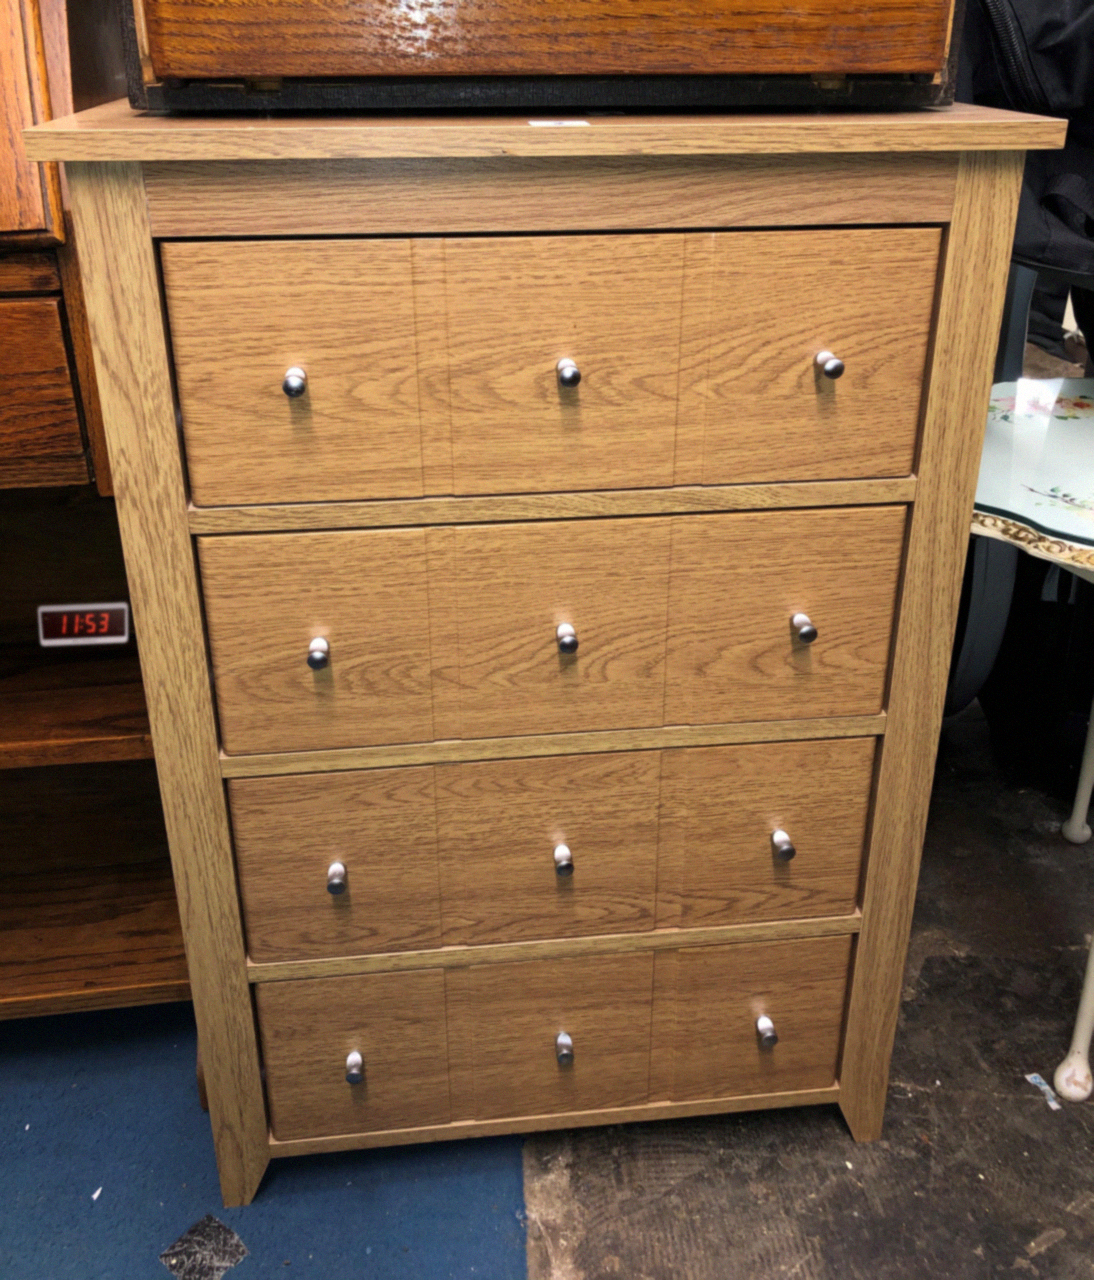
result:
11,53
